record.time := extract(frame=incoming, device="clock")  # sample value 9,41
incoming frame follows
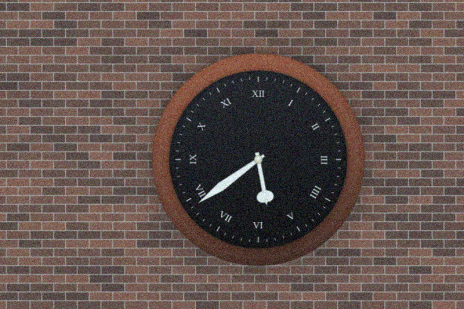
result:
5,39
